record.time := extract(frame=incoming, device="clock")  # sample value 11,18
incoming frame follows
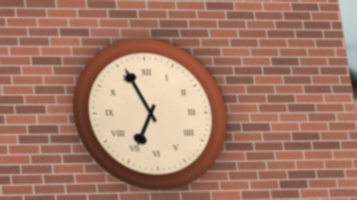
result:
6,56
